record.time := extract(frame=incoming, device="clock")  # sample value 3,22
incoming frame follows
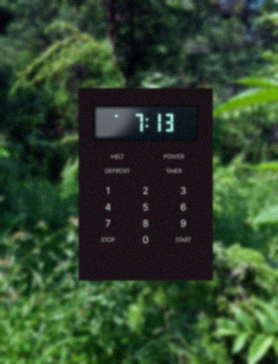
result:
7,13
